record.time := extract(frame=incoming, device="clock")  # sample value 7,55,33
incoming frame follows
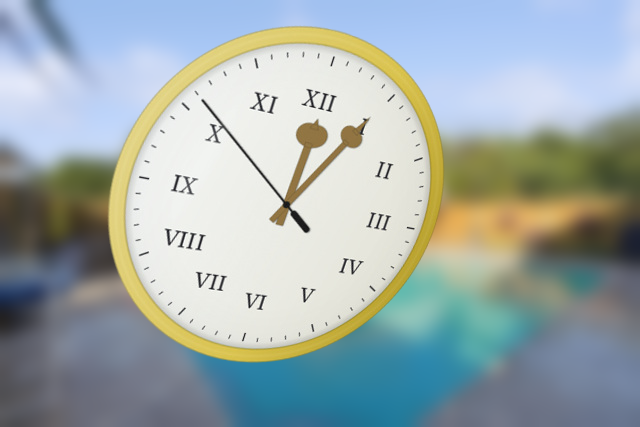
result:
12,04,51
